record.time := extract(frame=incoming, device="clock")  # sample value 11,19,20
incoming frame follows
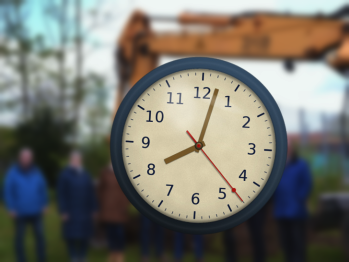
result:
8,02,23
